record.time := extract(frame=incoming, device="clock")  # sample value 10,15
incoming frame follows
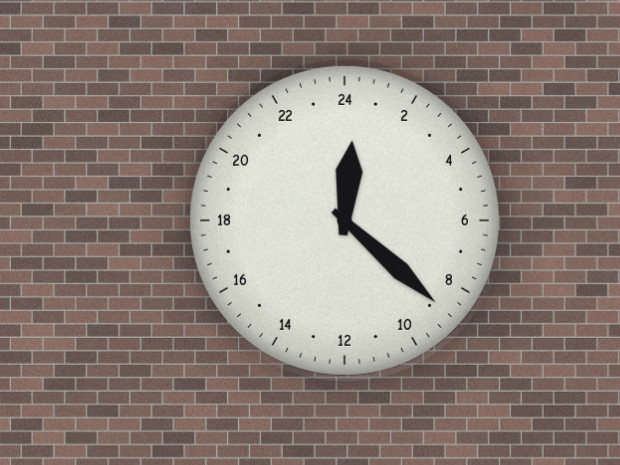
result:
0,22
